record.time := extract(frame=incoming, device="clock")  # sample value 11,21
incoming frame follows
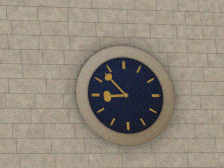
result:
8,53
